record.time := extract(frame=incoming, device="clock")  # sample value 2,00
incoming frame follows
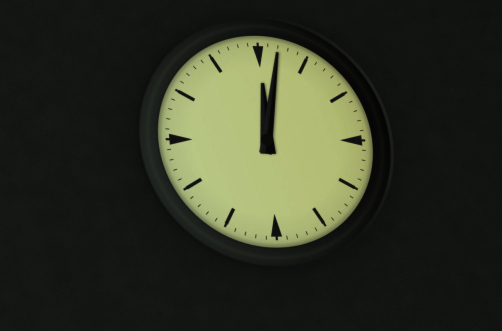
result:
12,02
